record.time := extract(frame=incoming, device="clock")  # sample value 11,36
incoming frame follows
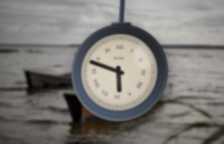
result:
5,48
